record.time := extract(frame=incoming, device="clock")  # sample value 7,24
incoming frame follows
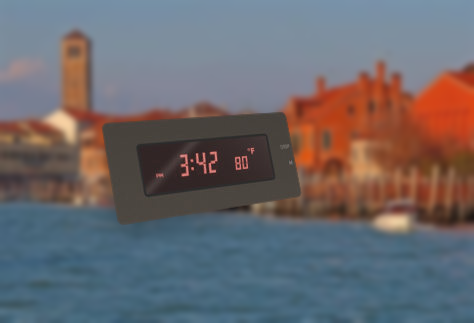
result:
3,42
